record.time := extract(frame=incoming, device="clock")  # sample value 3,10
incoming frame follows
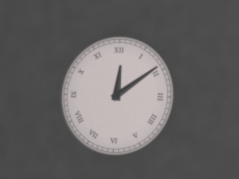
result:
12,09
